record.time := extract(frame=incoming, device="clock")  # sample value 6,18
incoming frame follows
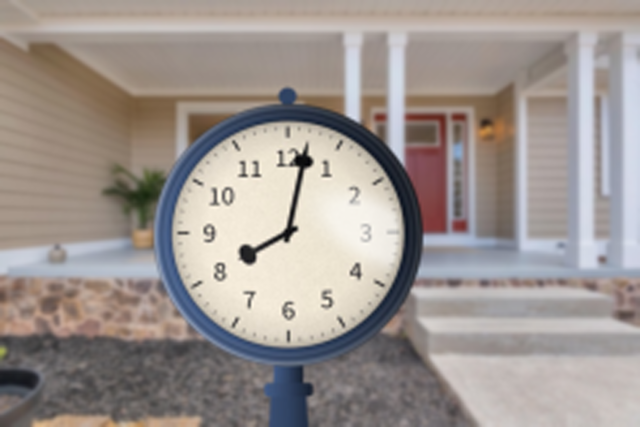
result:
8,02
